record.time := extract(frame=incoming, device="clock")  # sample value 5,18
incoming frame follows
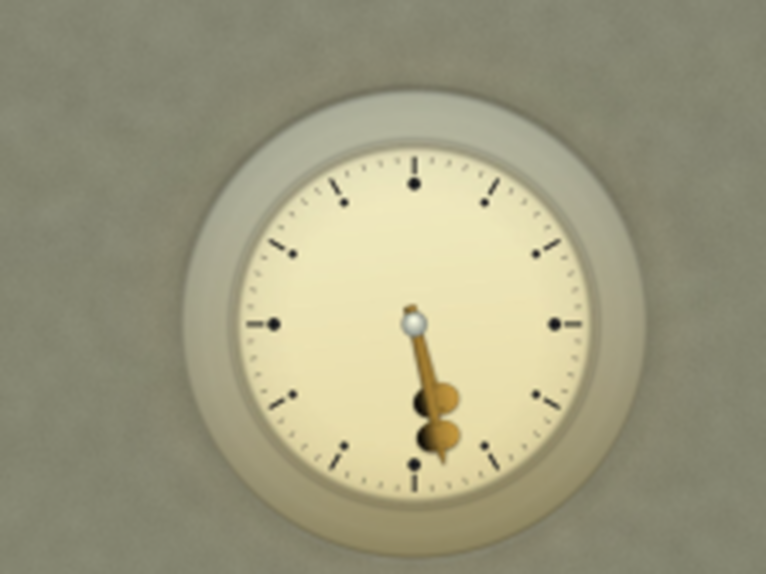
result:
5,28
